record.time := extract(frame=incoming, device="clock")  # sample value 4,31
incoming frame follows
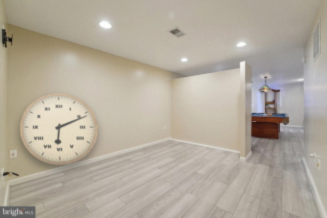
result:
6,11
